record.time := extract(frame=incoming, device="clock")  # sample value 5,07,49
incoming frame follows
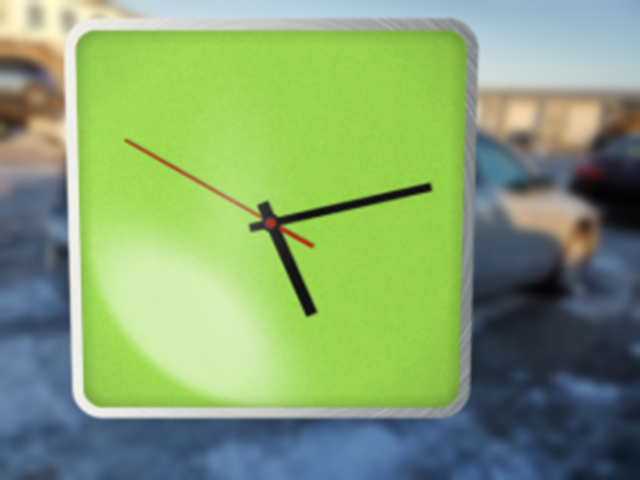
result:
5,12,50
